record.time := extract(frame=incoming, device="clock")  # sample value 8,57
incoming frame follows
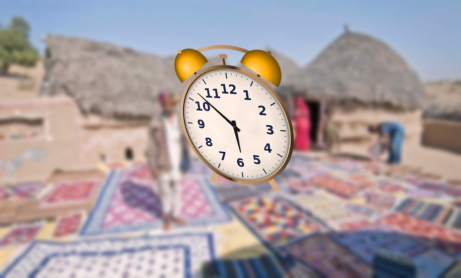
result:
5,52
